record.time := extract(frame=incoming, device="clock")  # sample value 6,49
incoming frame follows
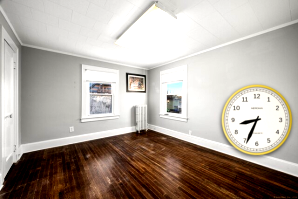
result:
8,34
